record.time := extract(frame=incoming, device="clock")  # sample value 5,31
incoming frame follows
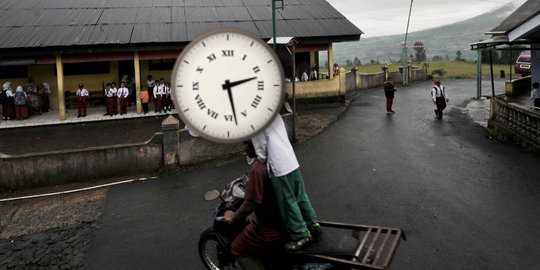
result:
2,28
